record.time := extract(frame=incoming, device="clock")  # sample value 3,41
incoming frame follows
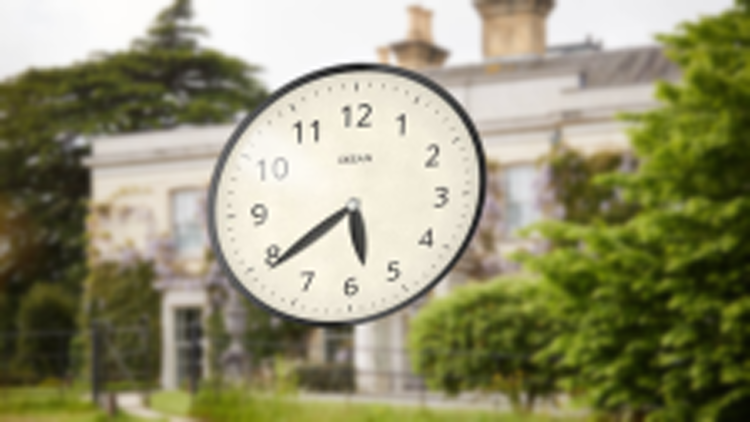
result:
5,39
